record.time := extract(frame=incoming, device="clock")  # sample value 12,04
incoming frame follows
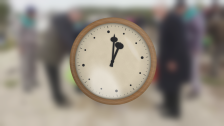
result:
1,02
